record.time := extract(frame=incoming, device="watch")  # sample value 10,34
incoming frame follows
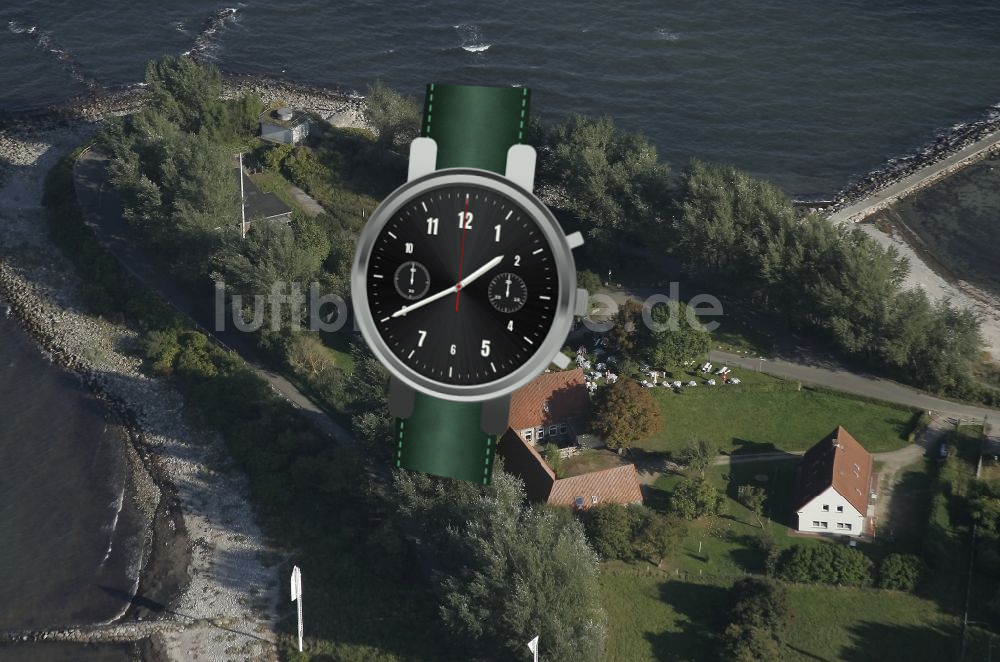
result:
1,40
